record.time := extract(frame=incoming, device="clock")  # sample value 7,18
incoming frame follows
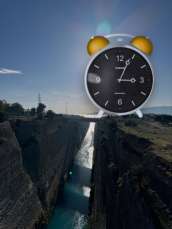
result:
3,04
